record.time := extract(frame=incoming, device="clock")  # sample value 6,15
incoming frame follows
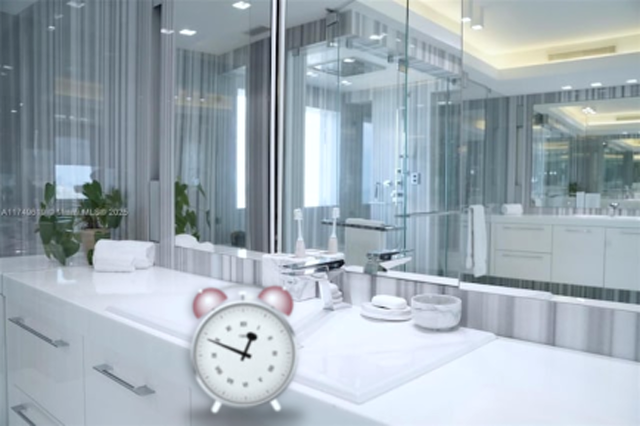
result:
12,49
